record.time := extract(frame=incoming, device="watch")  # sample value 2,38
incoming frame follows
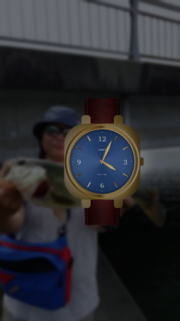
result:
4,04
